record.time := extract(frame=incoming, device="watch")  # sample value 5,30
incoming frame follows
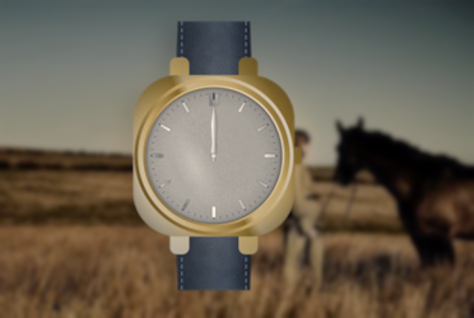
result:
12,00
